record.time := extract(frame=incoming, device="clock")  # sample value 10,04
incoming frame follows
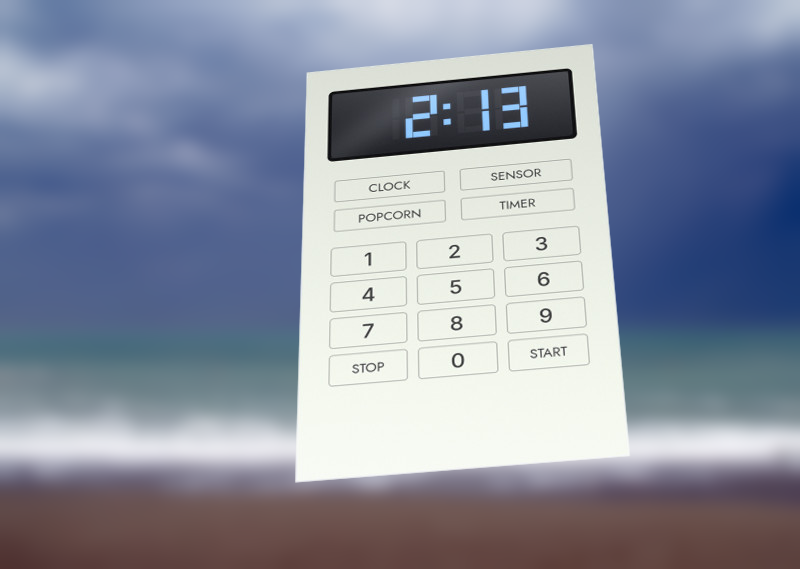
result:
2,13
